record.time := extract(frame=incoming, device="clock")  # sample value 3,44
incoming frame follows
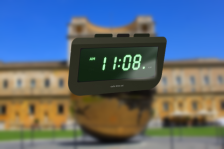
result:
11,08
